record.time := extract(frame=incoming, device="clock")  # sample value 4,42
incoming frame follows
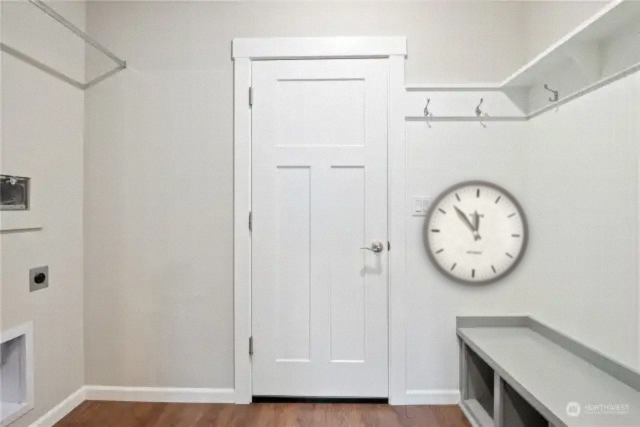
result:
11,53
